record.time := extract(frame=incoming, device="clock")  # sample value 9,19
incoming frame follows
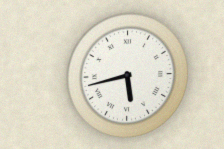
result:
5,43
